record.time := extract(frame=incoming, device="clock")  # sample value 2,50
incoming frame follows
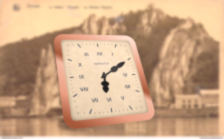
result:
6,10
